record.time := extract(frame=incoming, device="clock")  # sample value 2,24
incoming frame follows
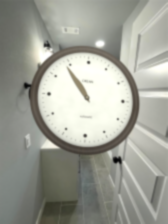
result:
10,54
